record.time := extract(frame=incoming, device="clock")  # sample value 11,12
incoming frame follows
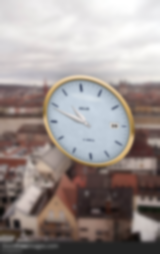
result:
10,49
